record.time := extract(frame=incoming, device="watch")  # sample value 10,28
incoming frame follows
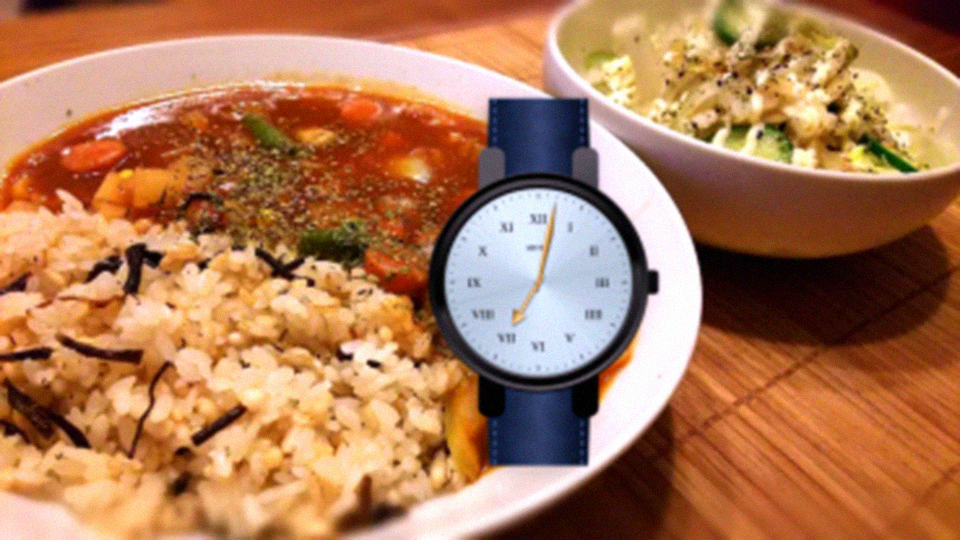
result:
7,02
